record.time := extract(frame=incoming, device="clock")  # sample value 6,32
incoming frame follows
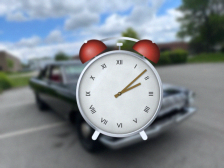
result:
2,08
